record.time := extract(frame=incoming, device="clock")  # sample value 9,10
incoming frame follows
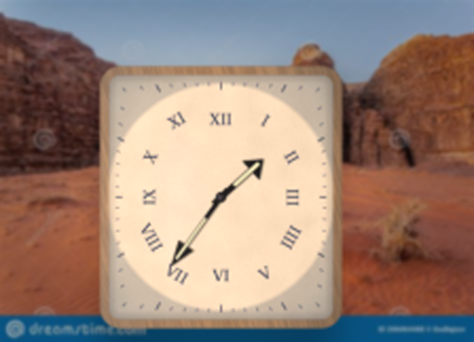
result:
1,36
